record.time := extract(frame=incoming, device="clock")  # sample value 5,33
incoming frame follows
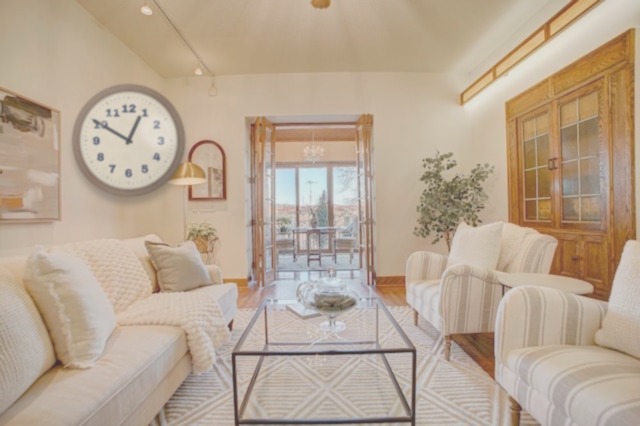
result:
12,50
